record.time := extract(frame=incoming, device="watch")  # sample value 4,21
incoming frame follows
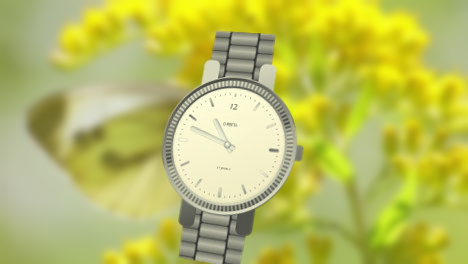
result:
10,48
